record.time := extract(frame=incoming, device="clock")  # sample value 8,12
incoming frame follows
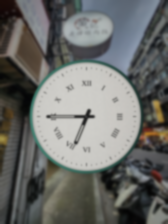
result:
6,45
